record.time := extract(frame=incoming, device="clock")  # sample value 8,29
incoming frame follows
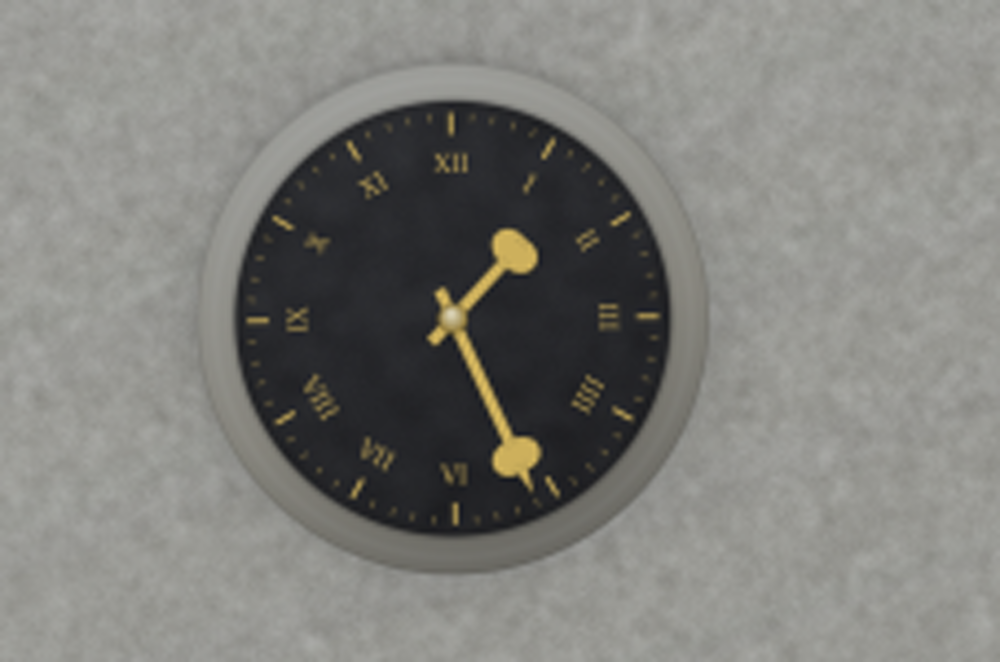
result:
1,26
